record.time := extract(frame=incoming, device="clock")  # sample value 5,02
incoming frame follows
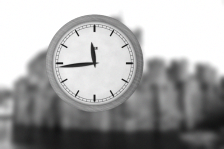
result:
11,44
